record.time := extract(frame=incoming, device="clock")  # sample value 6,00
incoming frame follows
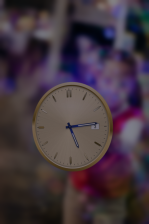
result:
5,14
